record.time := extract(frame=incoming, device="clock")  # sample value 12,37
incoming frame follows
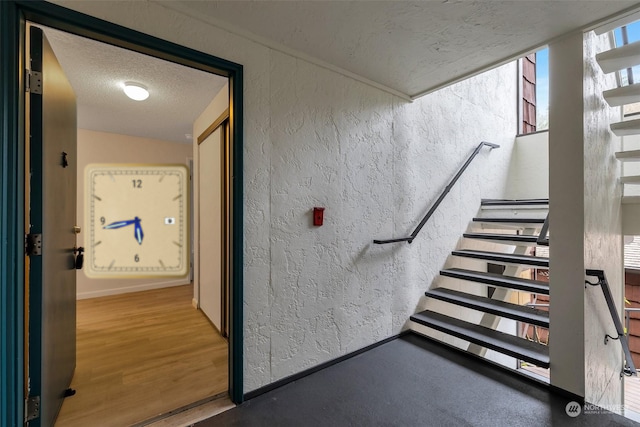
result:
5,43
